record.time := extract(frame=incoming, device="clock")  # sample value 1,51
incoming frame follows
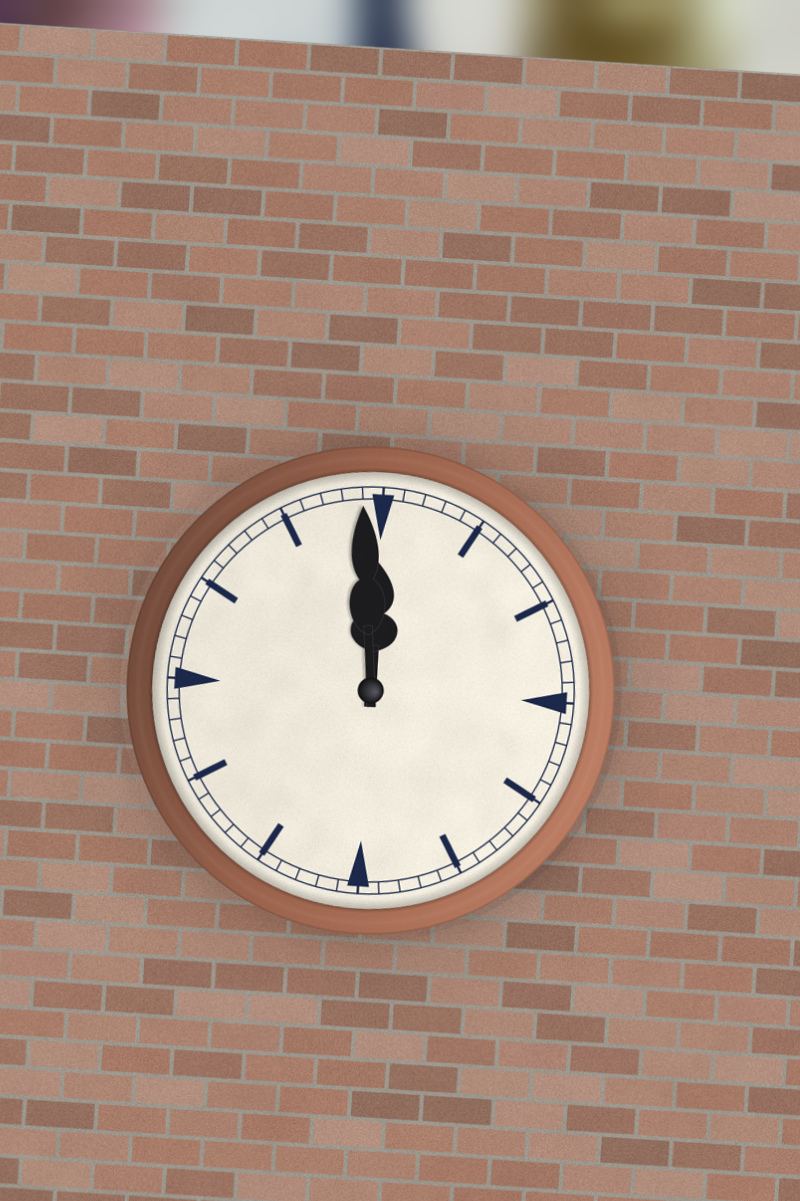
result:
11,59
